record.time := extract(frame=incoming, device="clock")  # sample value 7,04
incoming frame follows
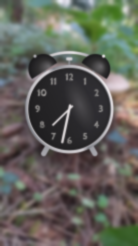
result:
7,32
